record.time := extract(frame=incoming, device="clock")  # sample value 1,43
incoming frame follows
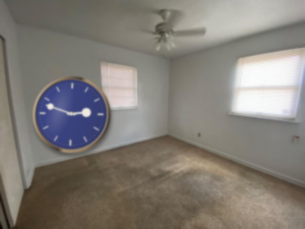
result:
2,48
